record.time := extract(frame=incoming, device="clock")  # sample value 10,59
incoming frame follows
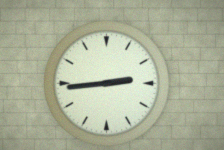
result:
2,44
